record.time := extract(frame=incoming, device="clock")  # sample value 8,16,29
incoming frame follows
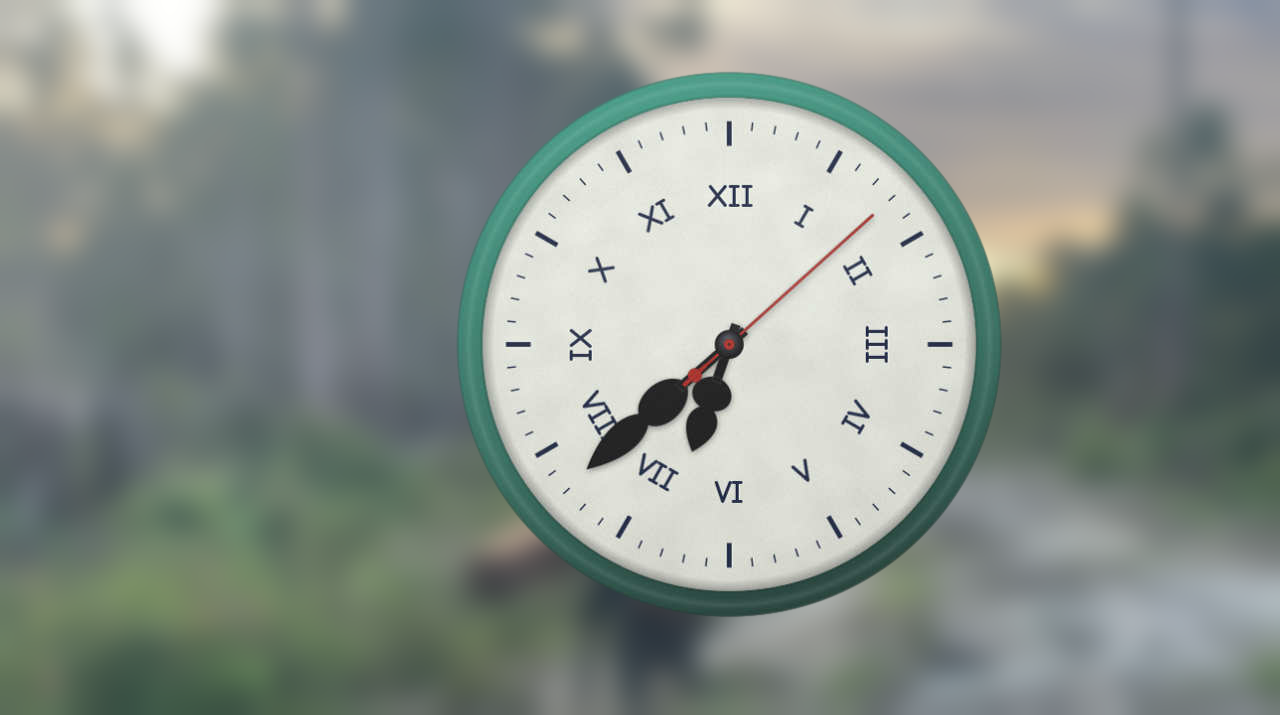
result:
6,38,08
